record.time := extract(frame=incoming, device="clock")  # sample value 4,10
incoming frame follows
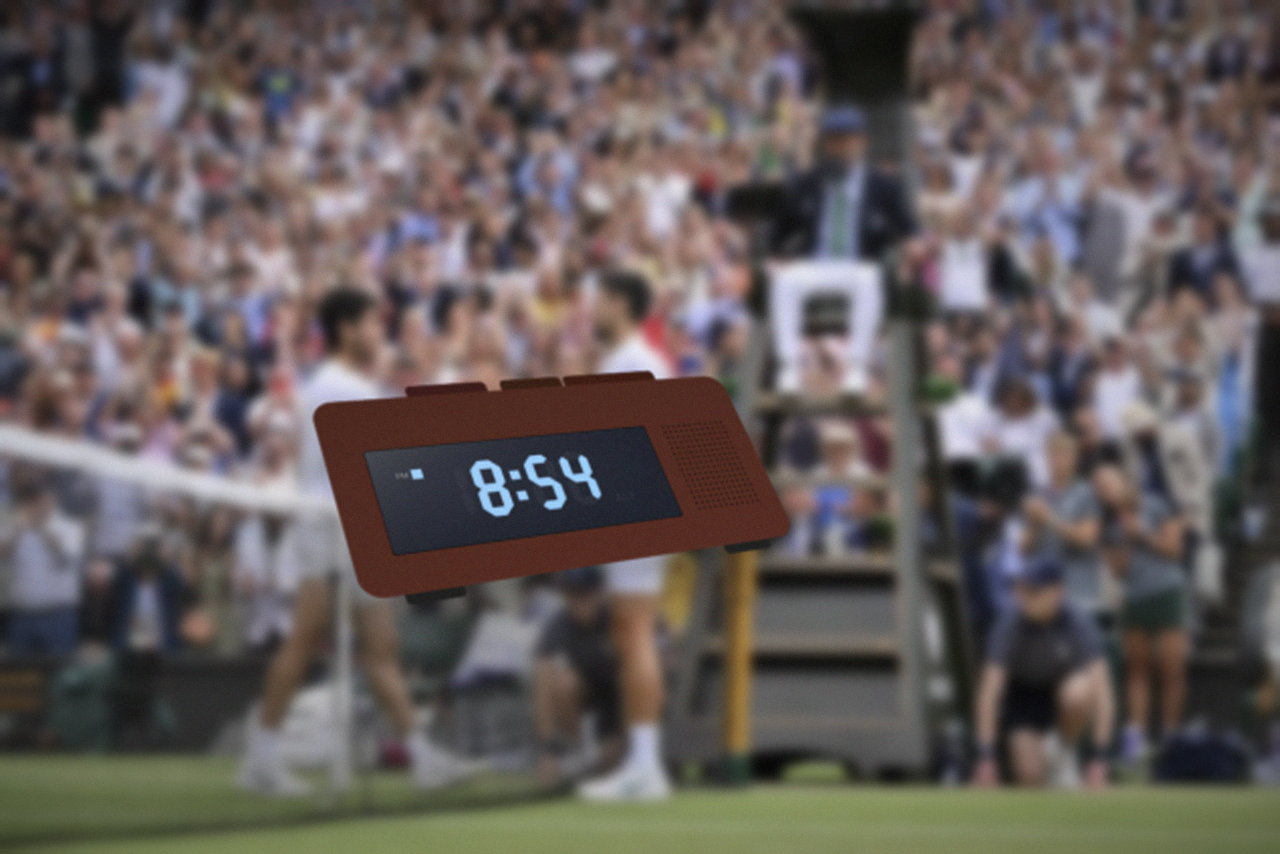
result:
8,54
